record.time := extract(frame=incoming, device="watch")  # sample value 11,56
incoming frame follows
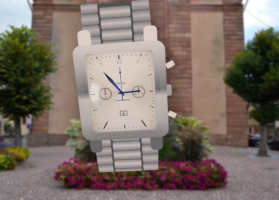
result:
2,54
